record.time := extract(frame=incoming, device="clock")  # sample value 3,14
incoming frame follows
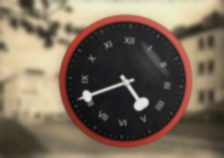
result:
4,41
